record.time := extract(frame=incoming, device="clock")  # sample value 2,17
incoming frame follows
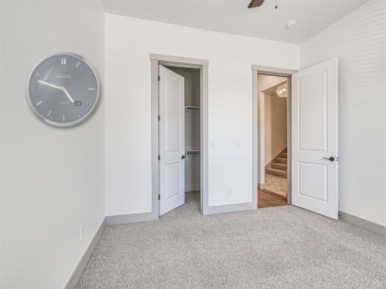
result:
4,48
